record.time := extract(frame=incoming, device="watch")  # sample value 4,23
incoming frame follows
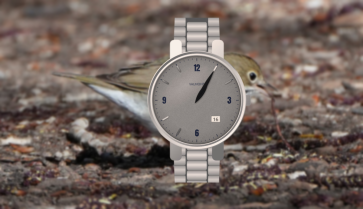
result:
1,05
